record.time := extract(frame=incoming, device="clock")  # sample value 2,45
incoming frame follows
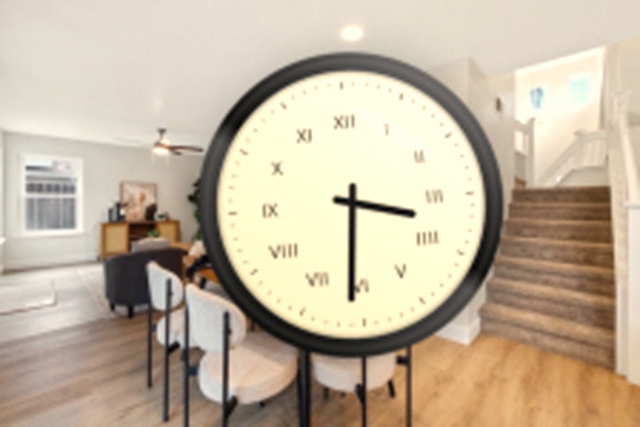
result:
3,31
